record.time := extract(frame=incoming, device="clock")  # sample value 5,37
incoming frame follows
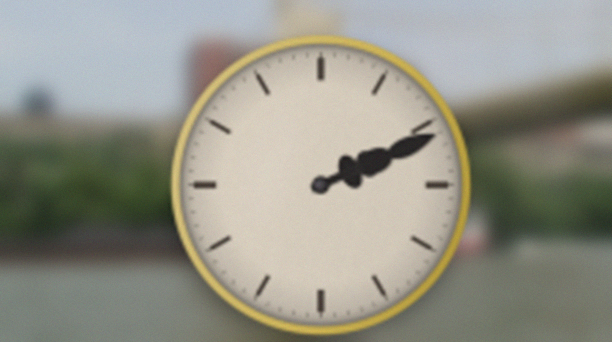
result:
2,11
